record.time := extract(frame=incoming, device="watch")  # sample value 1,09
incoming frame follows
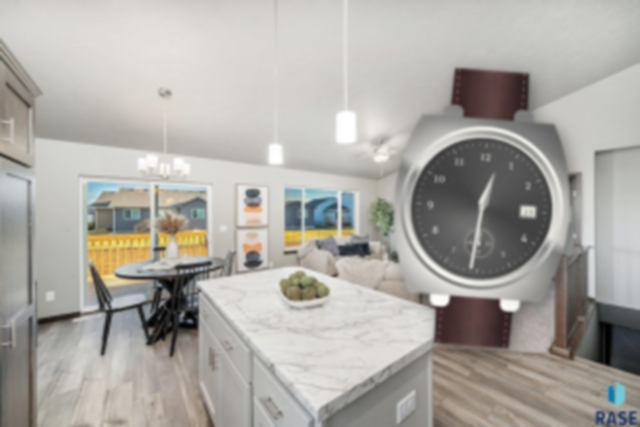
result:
12,31
